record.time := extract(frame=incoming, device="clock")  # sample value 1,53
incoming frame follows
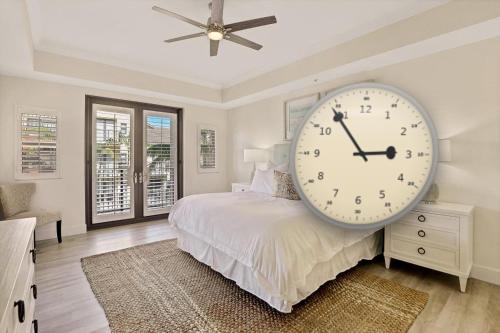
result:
2,54
